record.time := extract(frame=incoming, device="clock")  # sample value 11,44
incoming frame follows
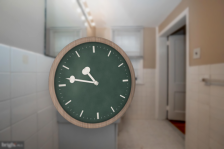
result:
10,47
